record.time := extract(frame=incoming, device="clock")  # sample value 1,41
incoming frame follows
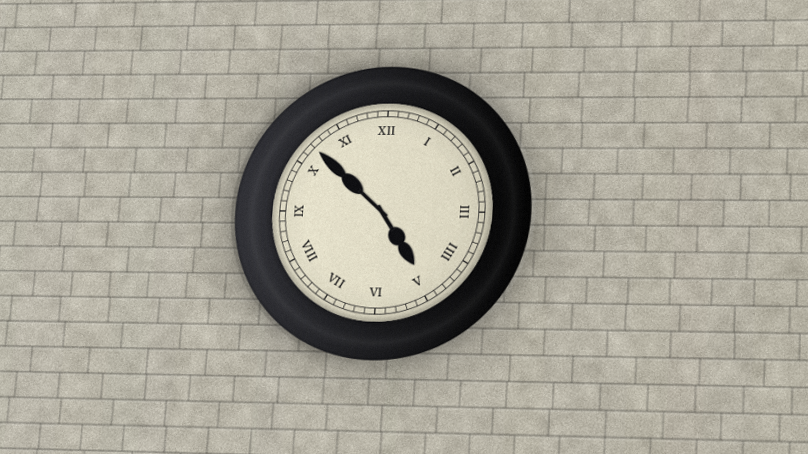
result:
4,52
